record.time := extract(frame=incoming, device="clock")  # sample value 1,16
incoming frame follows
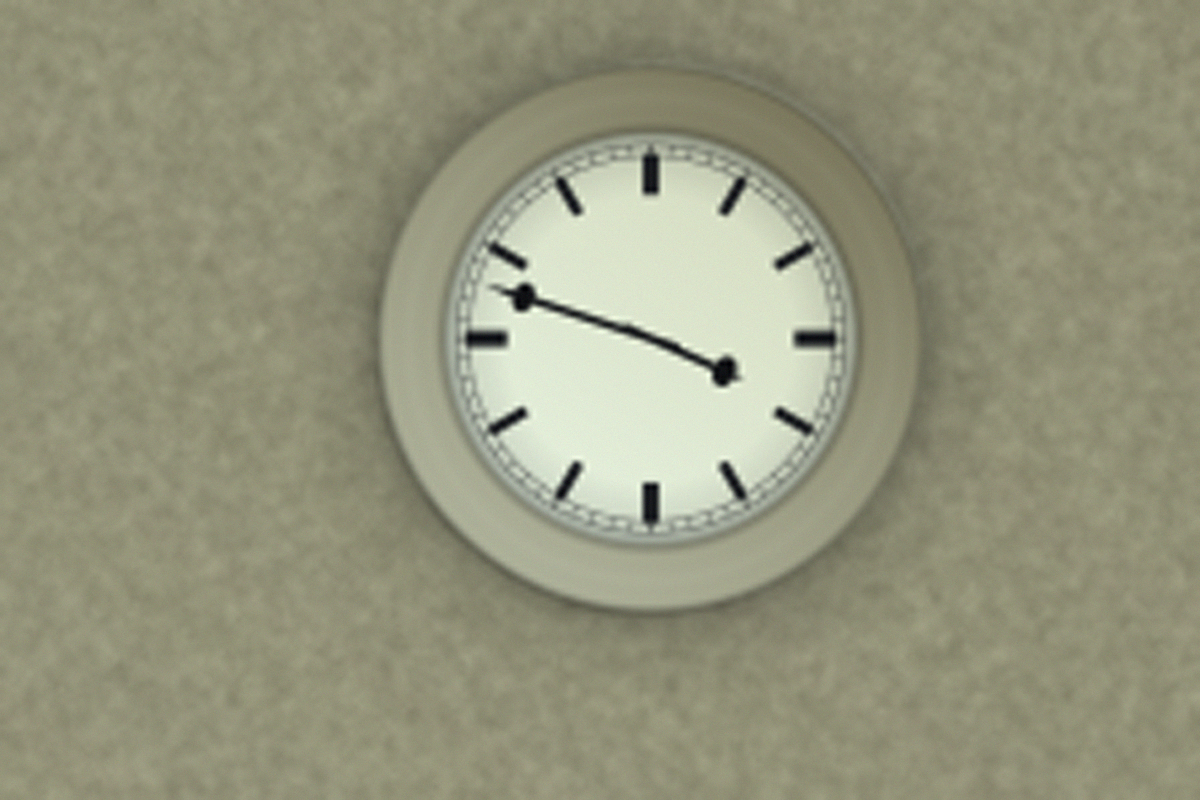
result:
3,48
